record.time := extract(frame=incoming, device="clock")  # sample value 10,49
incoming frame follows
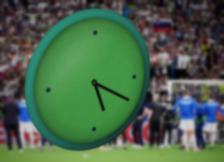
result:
5,20
